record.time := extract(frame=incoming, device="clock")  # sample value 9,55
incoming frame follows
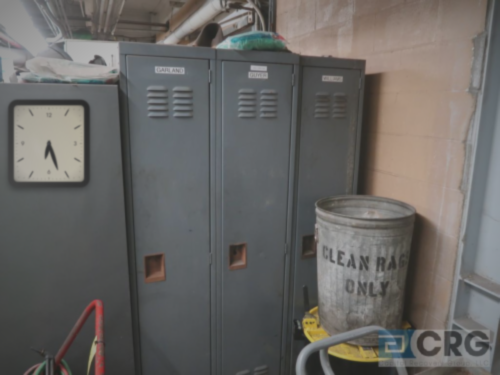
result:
6,27
